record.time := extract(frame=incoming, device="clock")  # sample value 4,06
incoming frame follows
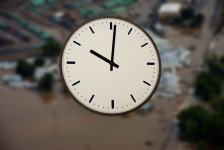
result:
10,01
